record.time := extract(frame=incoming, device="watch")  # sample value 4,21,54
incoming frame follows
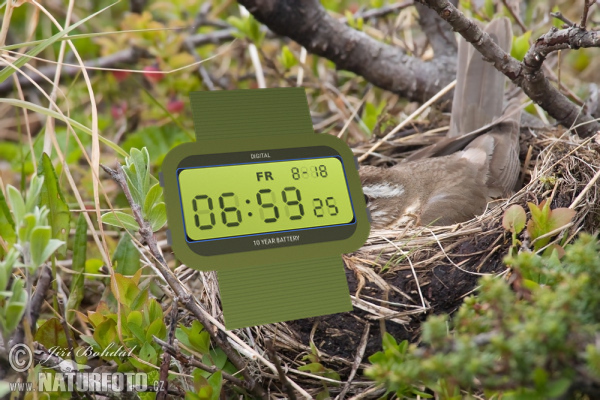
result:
6,59,25
